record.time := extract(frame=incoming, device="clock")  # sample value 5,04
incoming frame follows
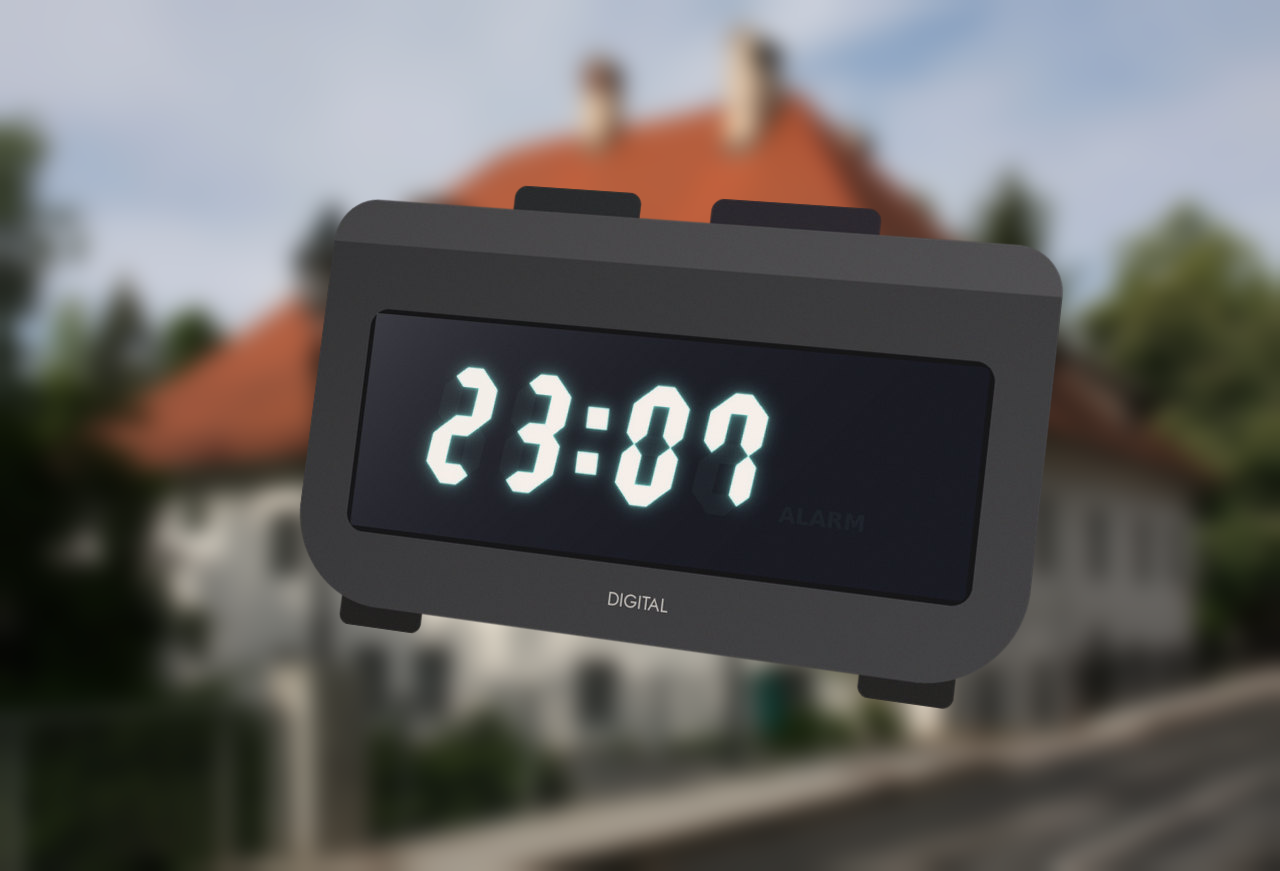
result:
23,07
